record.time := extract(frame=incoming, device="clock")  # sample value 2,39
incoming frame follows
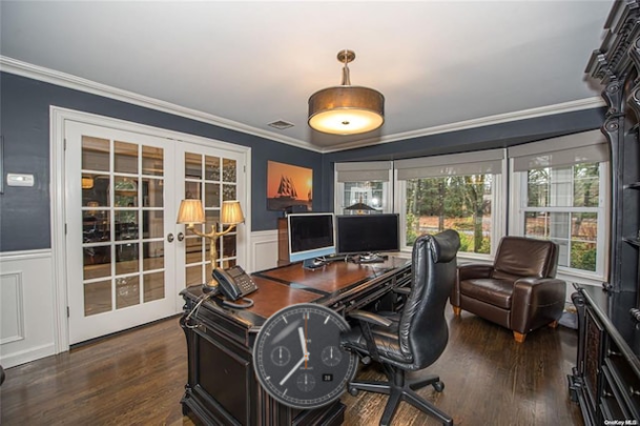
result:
11,37
